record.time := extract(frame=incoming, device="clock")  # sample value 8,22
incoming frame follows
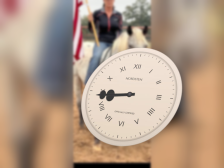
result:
8,44
